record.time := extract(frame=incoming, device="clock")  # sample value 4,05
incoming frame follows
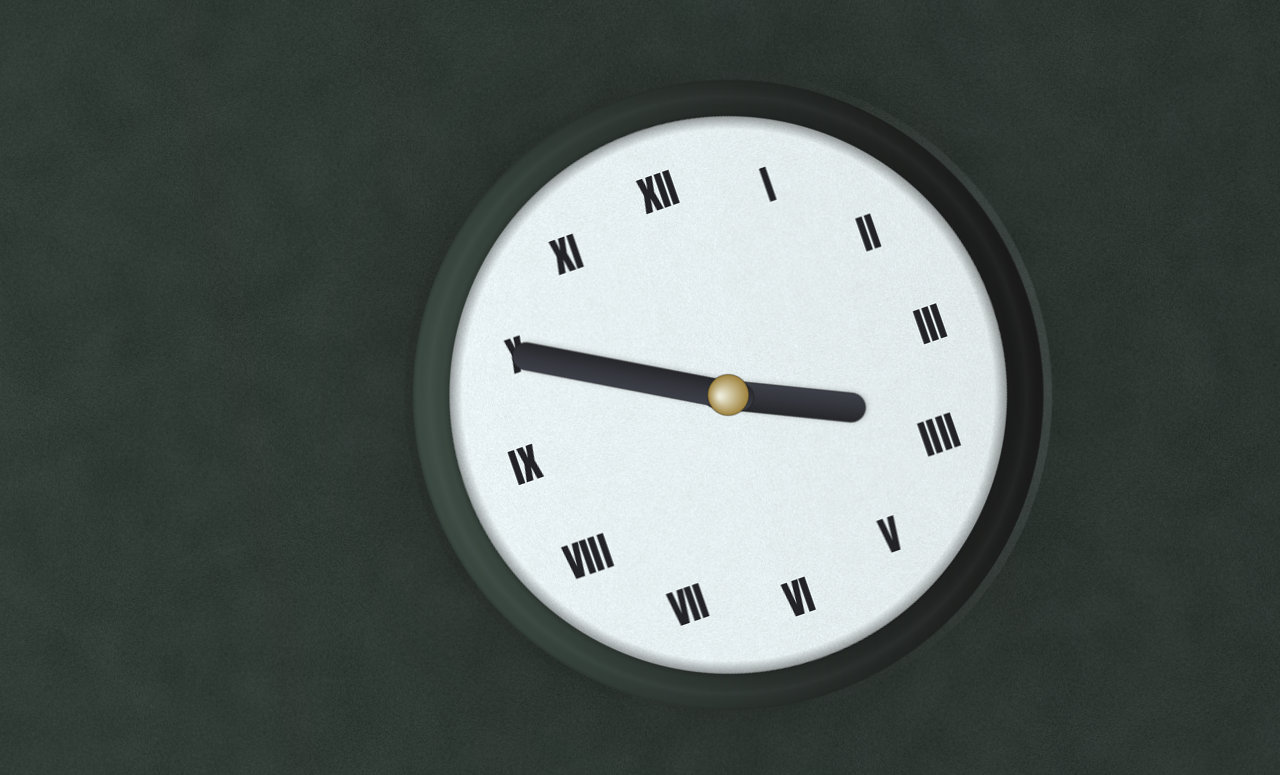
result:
3,50
